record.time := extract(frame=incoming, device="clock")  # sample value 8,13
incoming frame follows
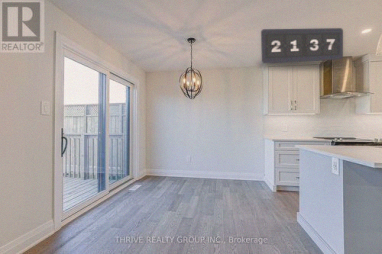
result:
21,37
